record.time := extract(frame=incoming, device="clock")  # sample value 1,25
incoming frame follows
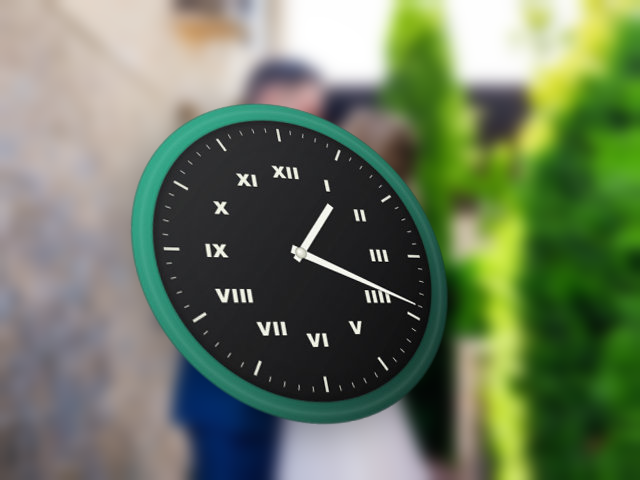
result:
1,19
